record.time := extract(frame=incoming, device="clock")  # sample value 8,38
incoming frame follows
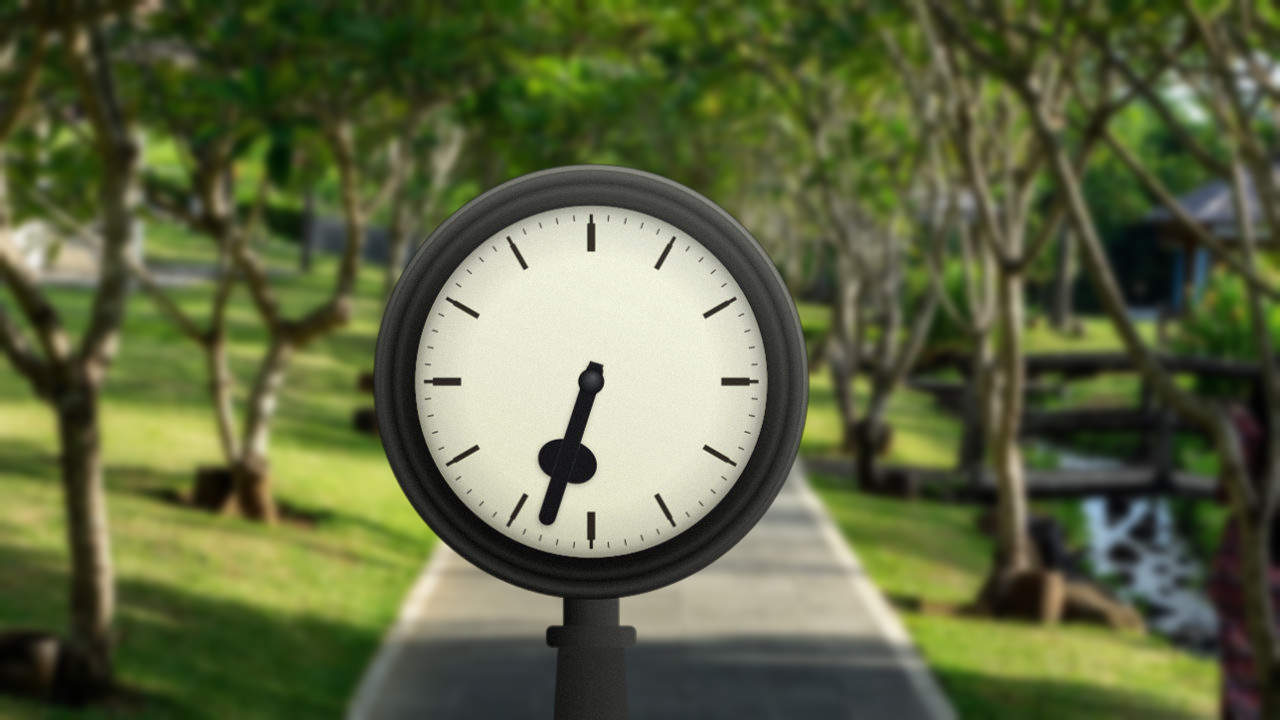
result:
6,33
